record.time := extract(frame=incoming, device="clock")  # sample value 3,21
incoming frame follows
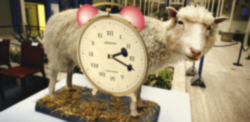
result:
2,19
